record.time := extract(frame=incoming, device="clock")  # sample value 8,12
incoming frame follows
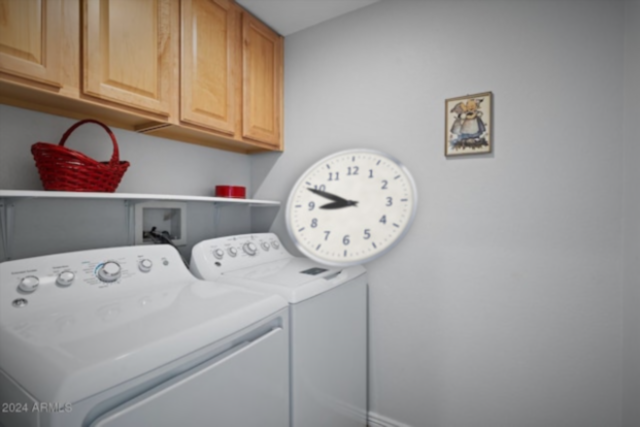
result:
8,49
